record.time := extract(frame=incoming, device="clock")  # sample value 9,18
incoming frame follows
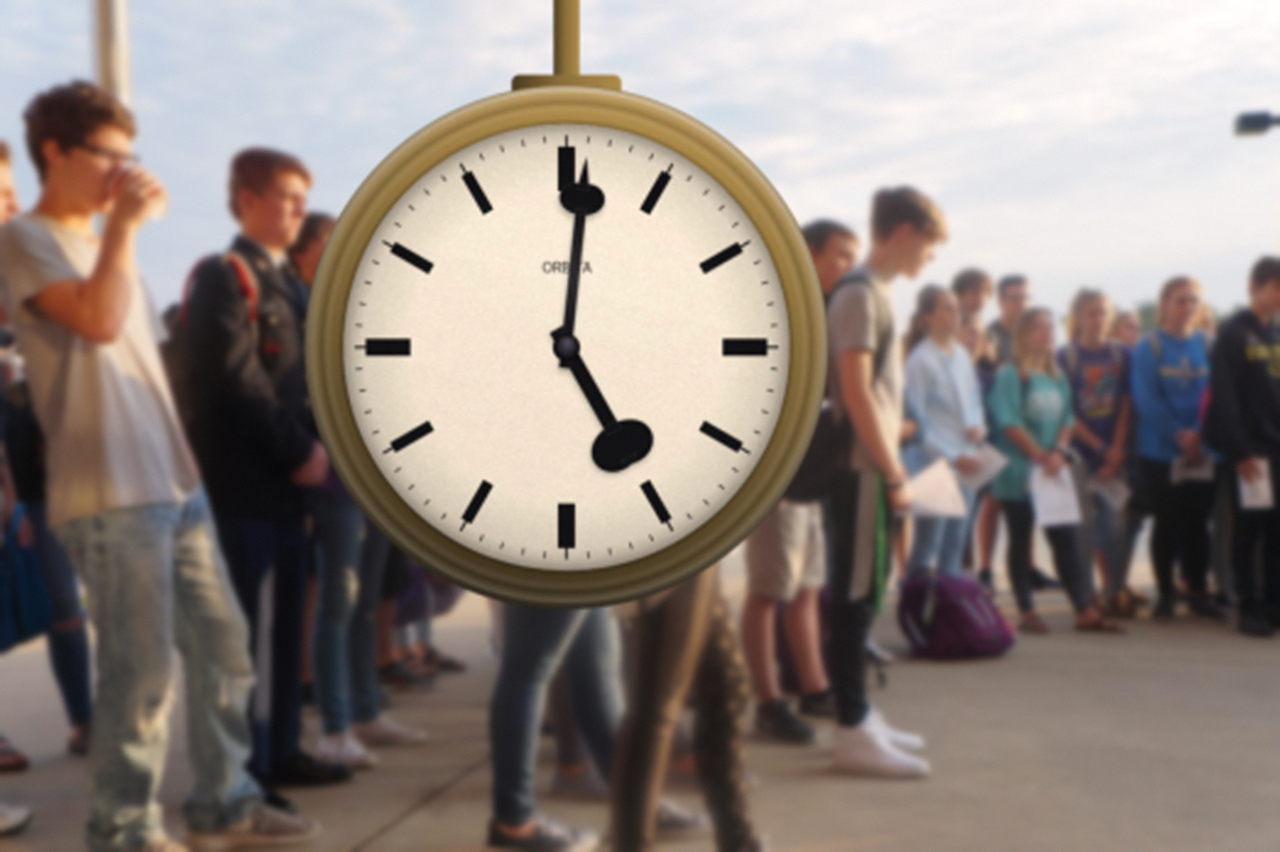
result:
5,01
